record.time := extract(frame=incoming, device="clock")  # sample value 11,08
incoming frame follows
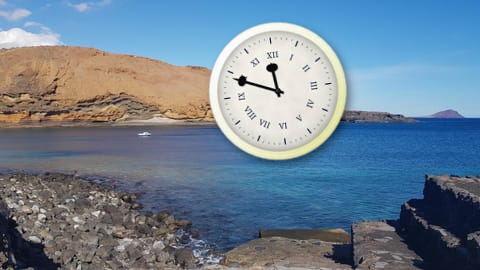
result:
11,49
